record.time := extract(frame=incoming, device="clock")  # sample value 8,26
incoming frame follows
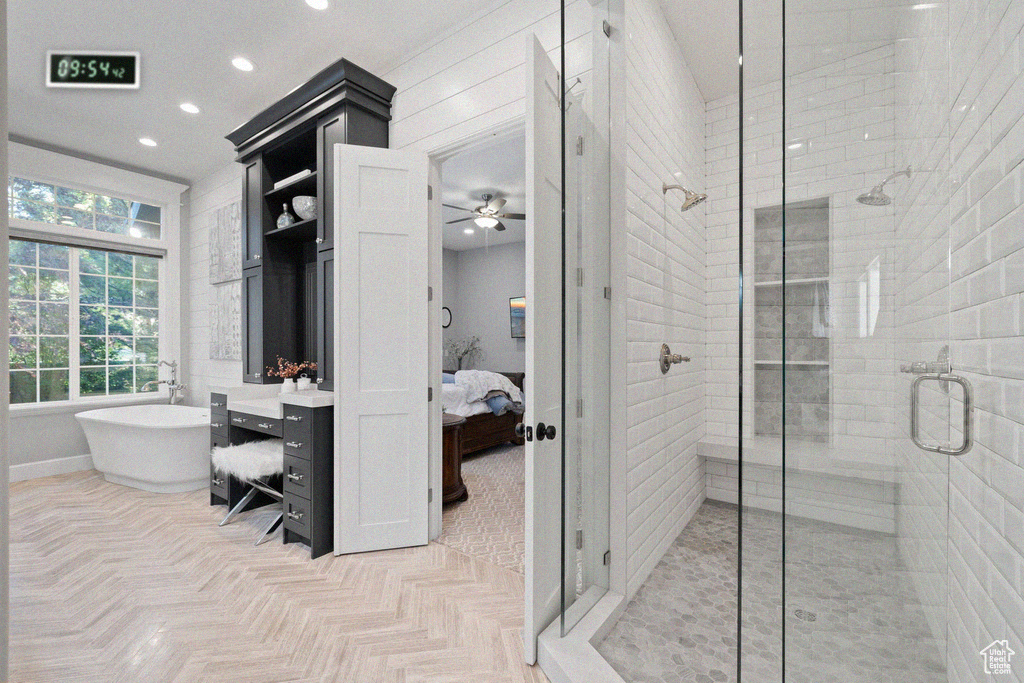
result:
9,54
